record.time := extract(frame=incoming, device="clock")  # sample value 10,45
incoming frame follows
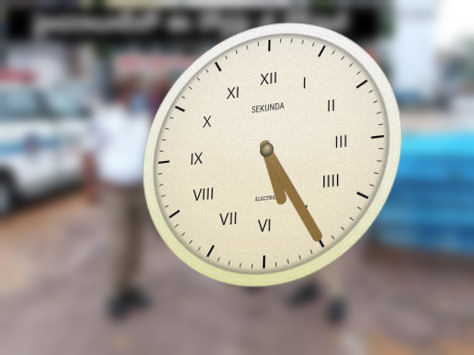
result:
5,25
